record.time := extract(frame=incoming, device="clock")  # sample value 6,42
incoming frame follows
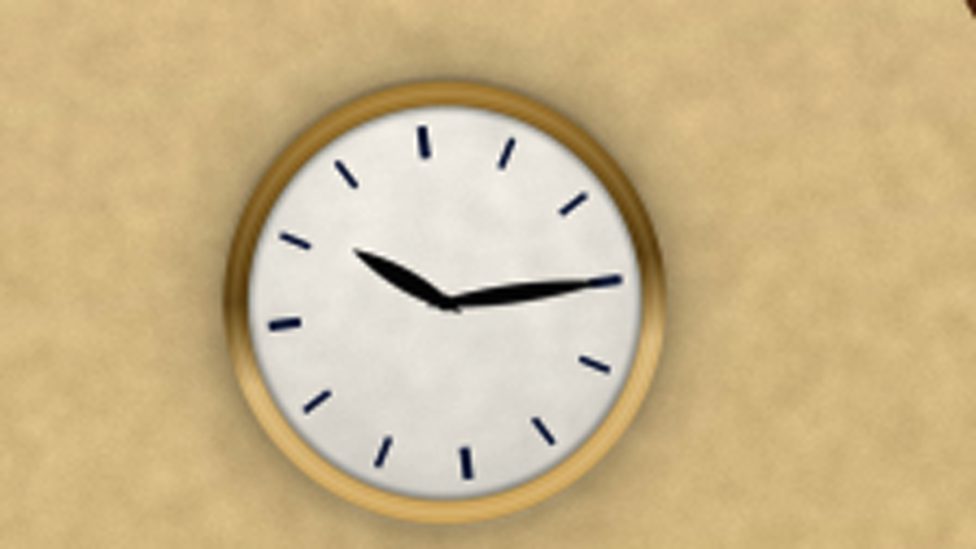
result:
10,15
